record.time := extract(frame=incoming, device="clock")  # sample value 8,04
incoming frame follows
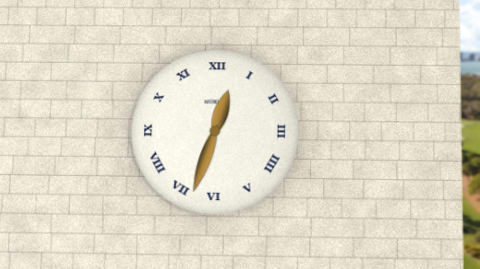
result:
12,33
